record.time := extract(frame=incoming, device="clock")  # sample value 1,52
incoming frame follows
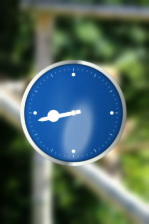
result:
8,43
